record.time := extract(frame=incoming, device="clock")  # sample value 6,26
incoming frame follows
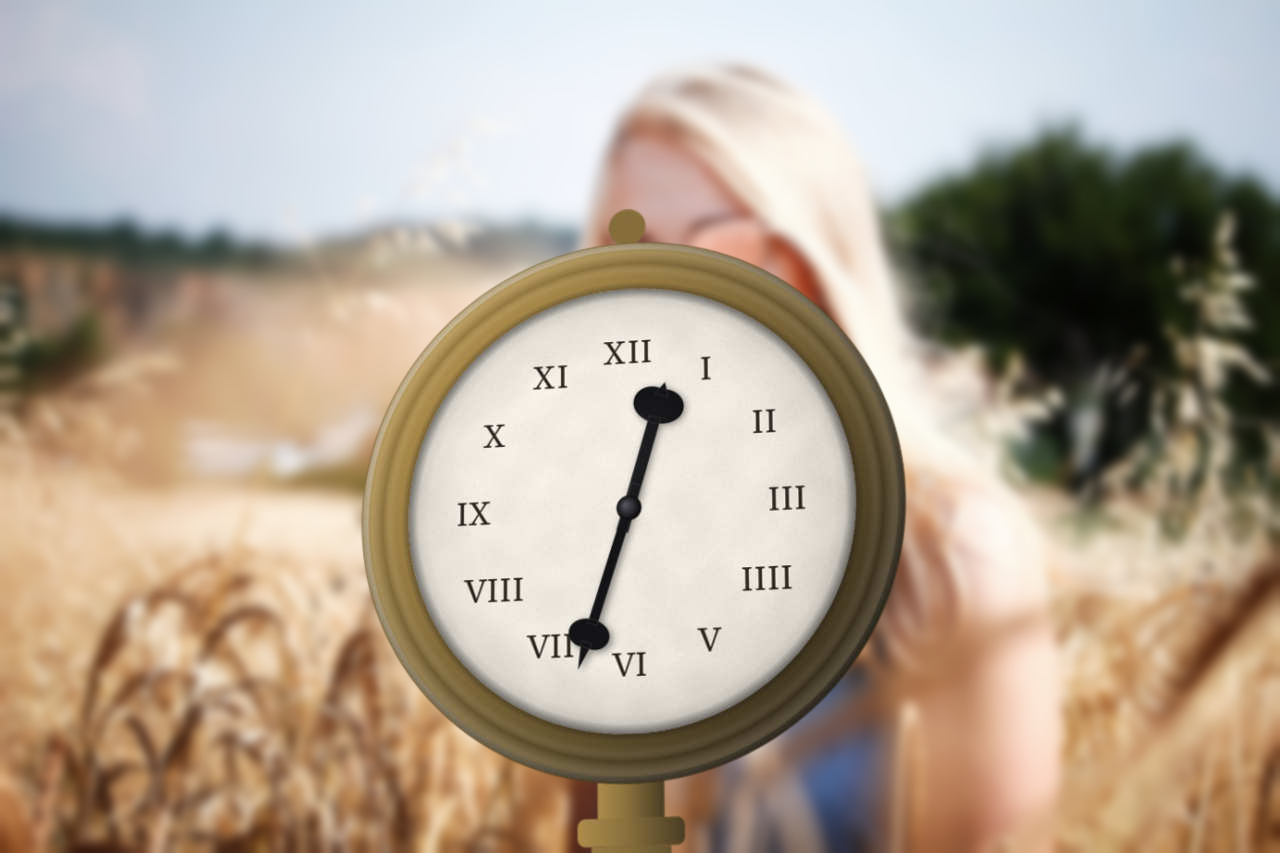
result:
12,33
